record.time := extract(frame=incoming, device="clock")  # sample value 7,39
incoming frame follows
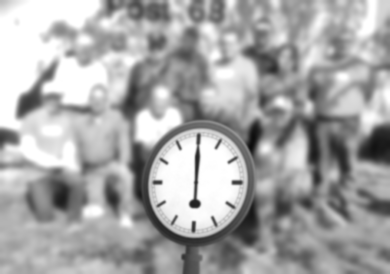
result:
6,00
